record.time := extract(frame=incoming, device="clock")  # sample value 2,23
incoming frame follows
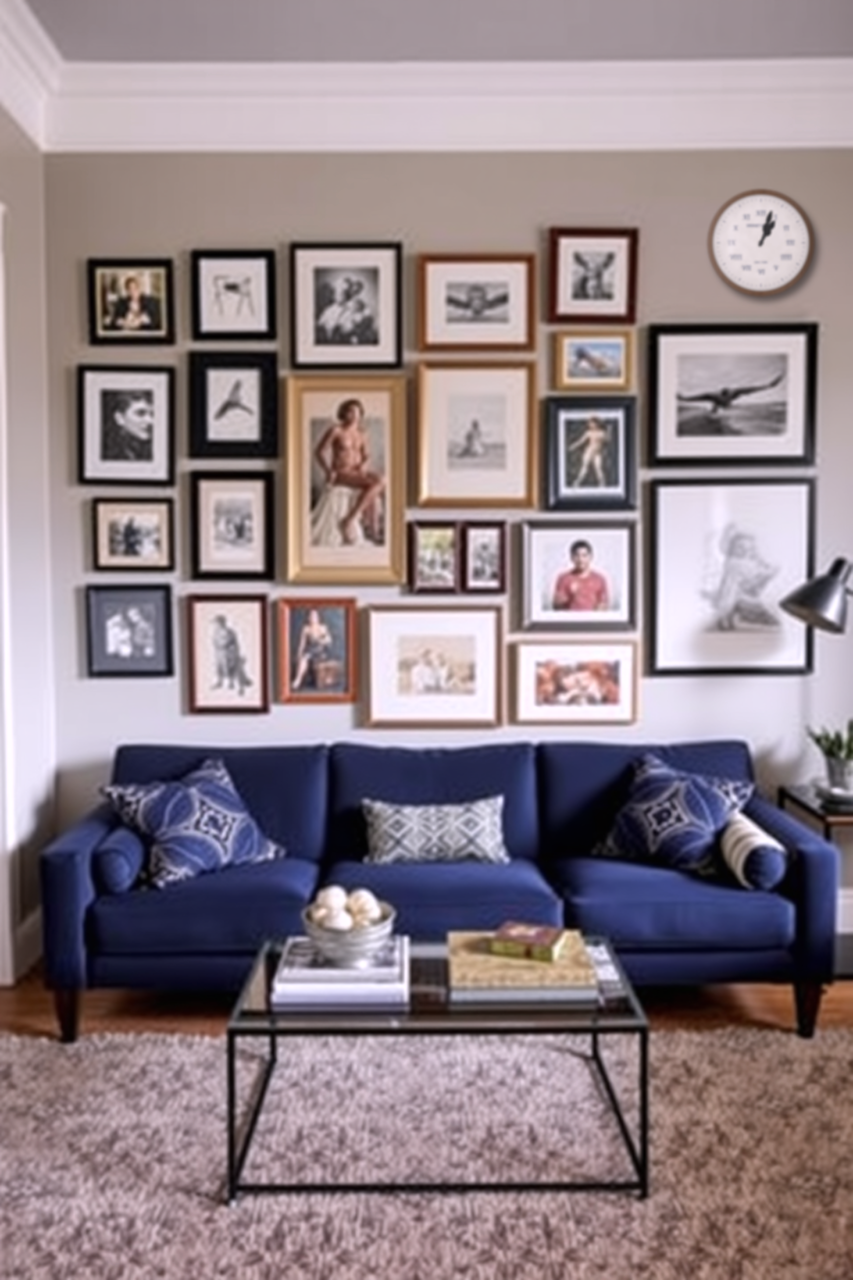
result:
1,03
